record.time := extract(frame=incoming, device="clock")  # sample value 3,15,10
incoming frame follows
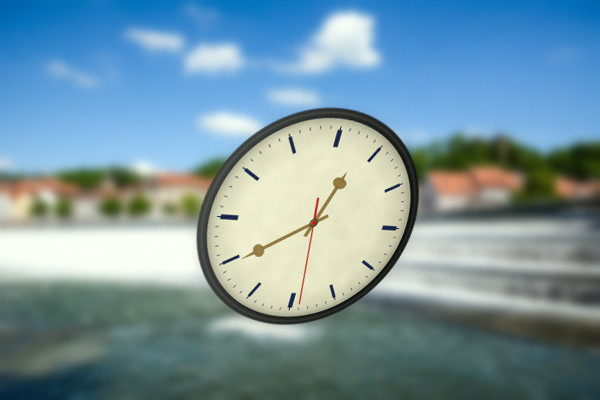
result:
12,39,29
